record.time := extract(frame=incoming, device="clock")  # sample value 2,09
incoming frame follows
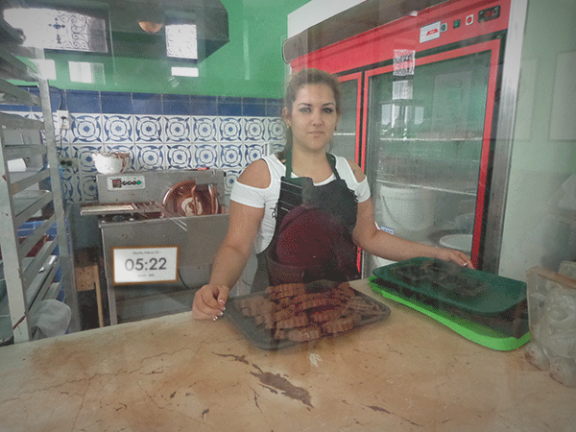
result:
5,22
